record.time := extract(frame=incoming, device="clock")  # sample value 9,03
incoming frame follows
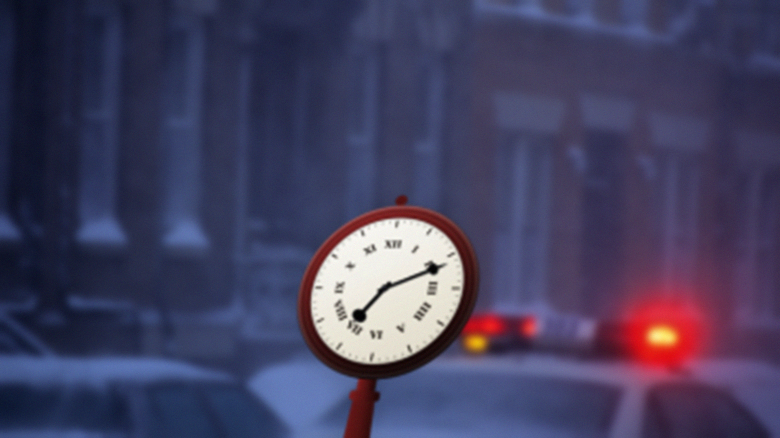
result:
7,11
